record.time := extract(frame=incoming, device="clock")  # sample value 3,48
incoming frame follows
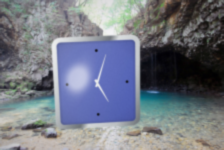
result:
5,03
